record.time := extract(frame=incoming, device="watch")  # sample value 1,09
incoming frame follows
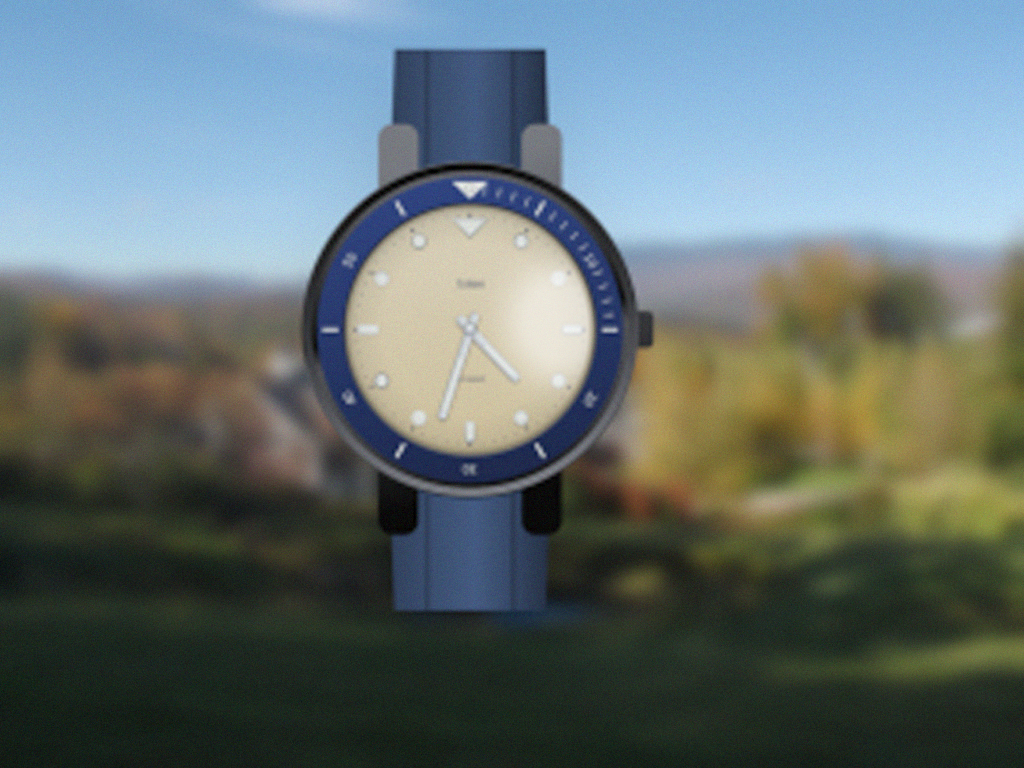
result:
4,33
